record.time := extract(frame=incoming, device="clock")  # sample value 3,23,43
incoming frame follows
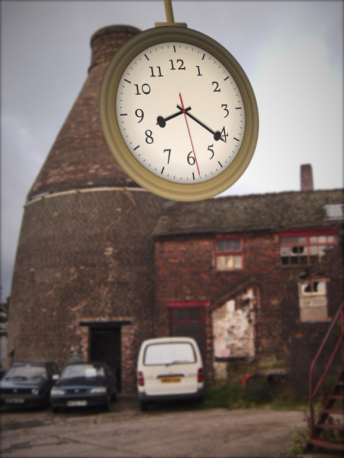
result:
8,21,29
